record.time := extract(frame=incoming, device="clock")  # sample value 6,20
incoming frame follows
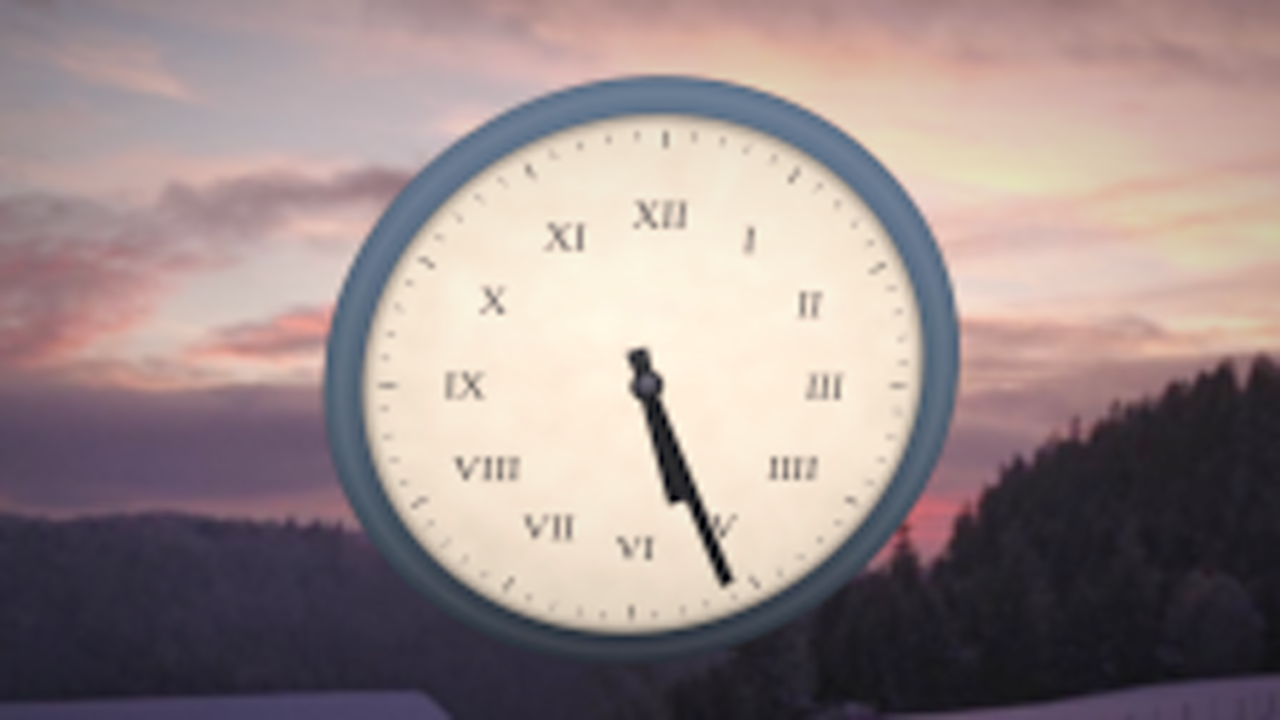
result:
5,26
